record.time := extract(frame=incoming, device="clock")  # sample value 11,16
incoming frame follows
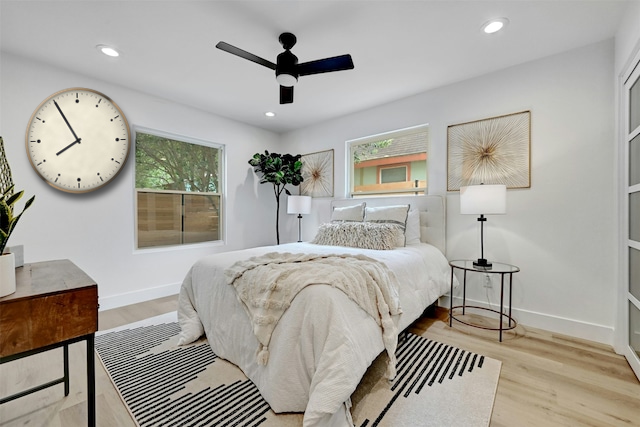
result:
7,55
